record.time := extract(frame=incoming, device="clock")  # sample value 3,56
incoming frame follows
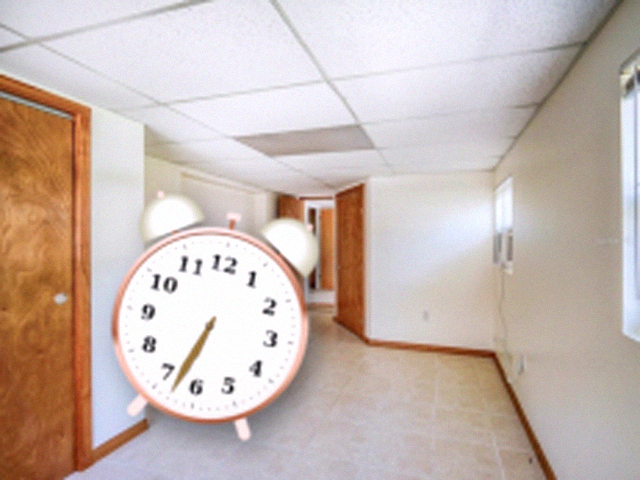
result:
6,33
